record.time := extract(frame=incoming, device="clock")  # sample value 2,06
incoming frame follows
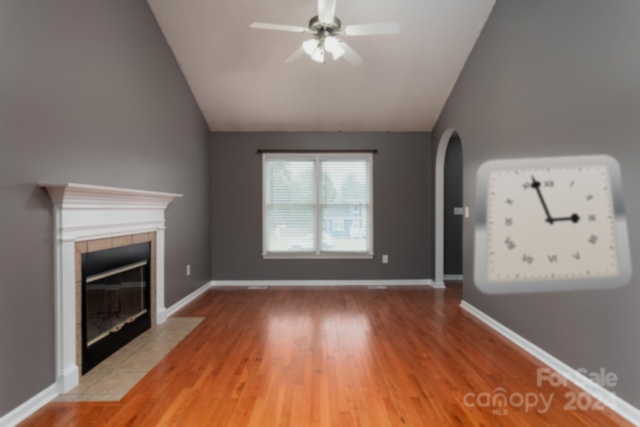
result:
2,57
